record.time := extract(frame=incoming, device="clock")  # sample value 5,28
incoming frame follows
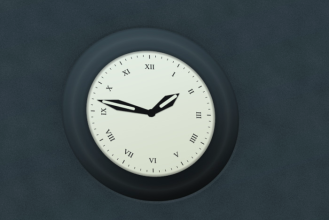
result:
1,47
